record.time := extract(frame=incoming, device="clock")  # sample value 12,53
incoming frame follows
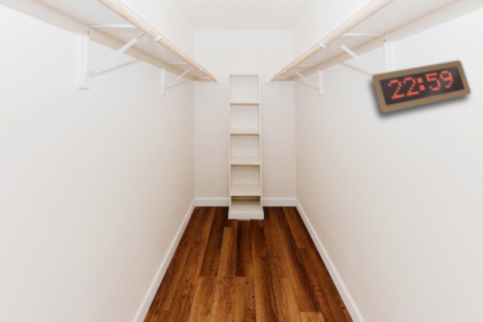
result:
22,59
